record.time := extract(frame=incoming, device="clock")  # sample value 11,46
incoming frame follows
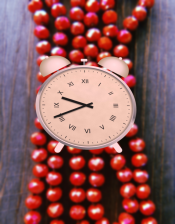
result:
9,41
